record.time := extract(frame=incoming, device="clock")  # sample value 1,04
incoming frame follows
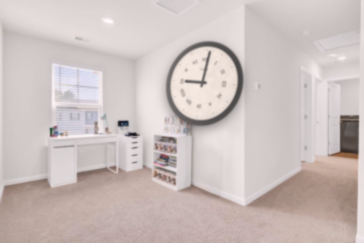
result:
9,01
